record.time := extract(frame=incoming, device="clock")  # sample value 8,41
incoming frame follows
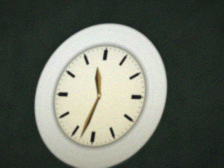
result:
11,33
